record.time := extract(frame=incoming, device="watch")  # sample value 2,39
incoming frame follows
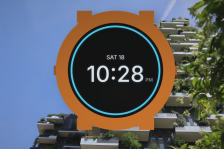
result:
10,28
